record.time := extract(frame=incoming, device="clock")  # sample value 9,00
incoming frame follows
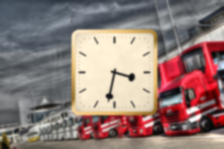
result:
3,32
